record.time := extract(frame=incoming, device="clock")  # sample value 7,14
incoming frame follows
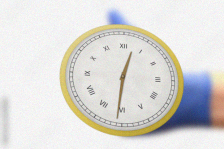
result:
12,31
